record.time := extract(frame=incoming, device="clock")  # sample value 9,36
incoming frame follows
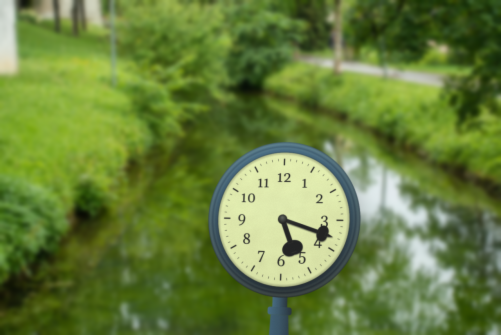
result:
5,18
